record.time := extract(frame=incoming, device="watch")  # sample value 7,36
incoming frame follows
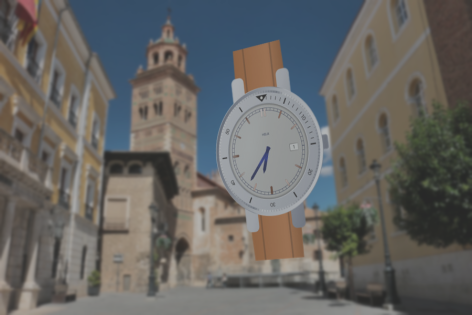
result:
6,37
